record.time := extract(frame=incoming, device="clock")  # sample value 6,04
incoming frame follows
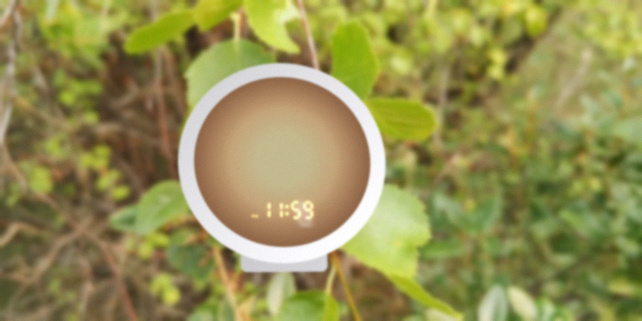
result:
11,59
